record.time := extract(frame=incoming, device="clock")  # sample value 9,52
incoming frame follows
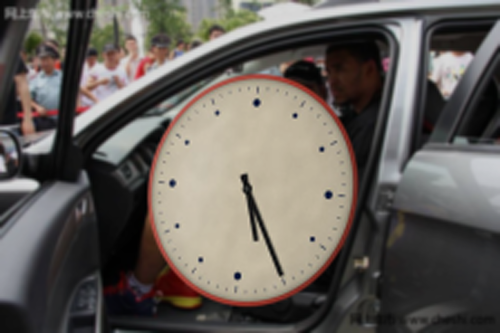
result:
5,25
